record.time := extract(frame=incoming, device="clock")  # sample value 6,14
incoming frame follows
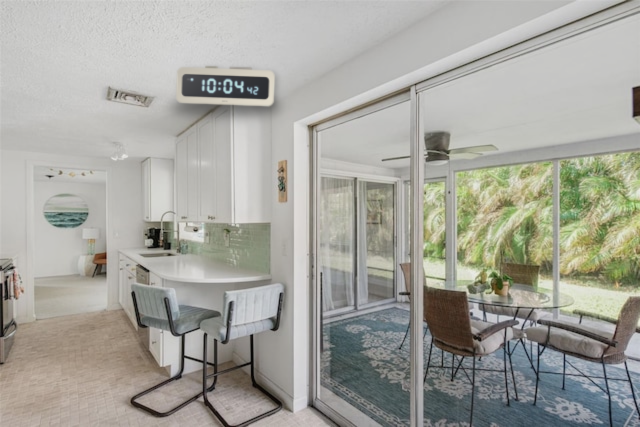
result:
10,04
